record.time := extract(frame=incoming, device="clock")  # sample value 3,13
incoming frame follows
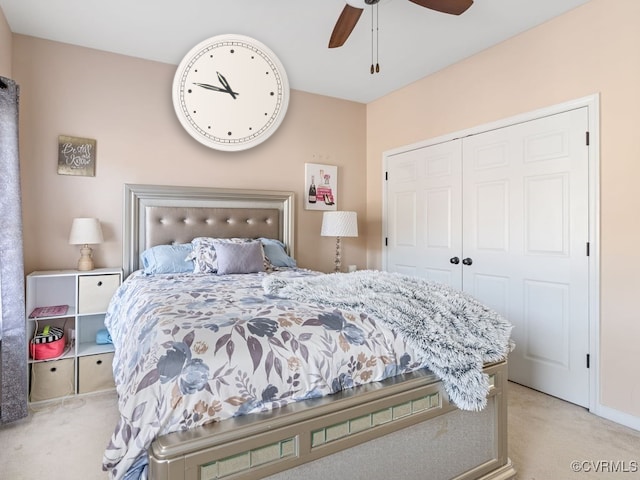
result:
10,47
